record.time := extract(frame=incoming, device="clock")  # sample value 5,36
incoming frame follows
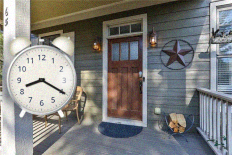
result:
8,20
